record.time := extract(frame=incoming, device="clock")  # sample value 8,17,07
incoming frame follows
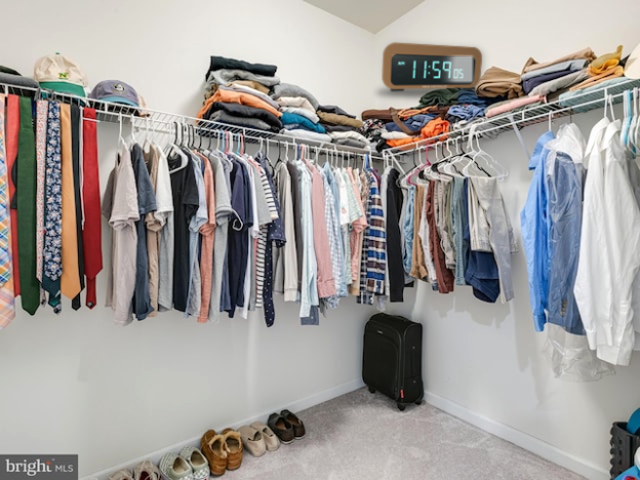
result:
11,59,05
